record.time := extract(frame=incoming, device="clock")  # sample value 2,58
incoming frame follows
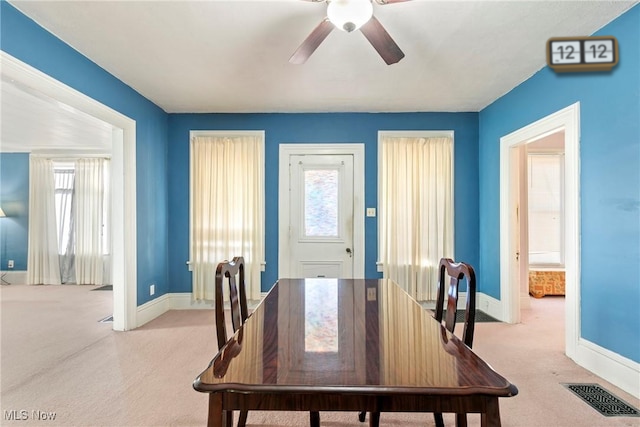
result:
12,12
